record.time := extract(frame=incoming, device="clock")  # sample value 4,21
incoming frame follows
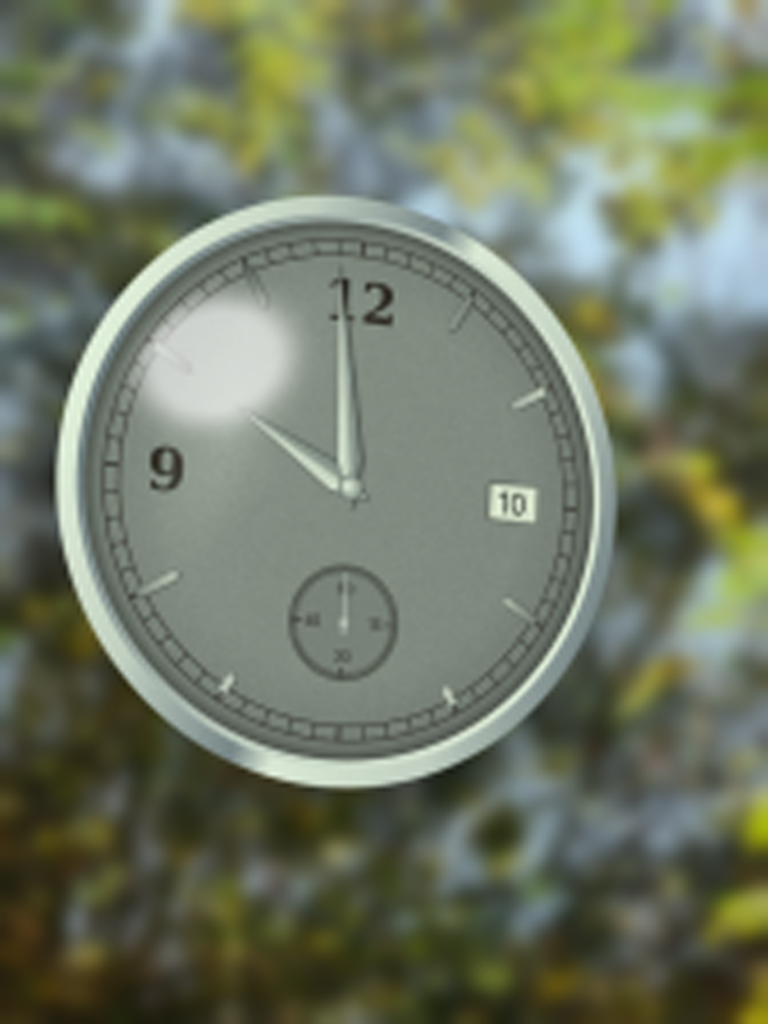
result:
9,59
